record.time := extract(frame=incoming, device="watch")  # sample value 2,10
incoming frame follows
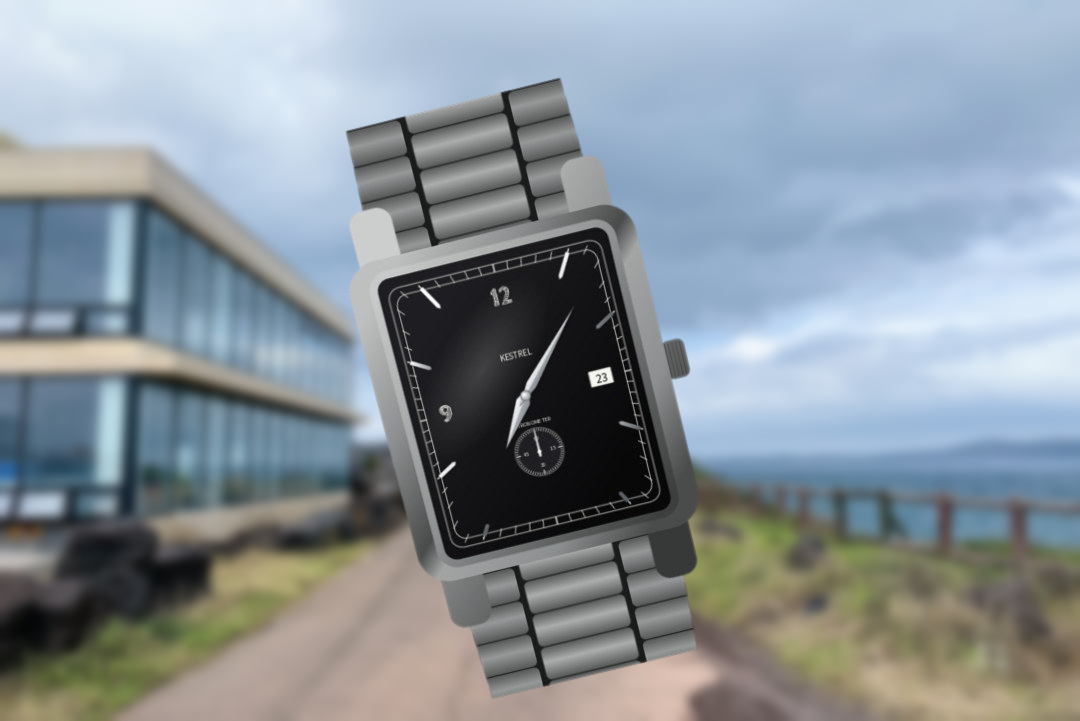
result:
7,07
